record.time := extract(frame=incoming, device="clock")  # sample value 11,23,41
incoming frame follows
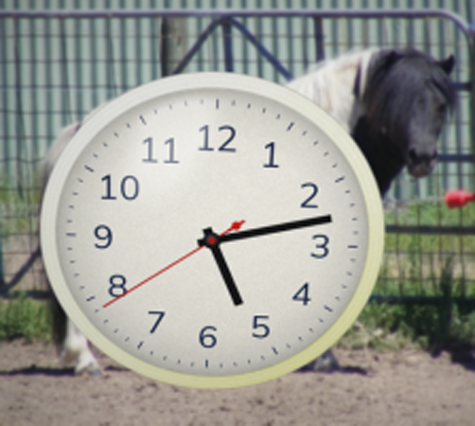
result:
5,12,39
